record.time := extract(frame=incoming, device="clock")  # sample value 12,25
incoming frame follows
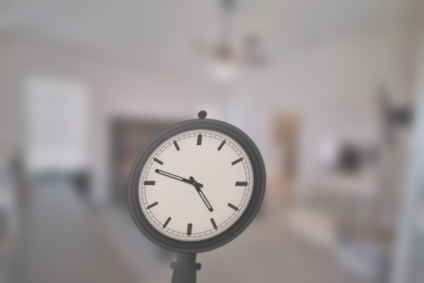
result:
4,48
